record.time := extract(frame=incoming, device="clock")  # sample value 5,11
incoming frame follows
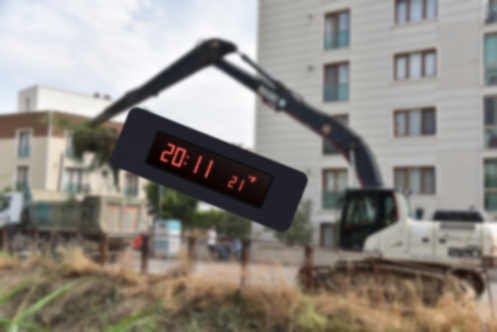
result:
20,11
